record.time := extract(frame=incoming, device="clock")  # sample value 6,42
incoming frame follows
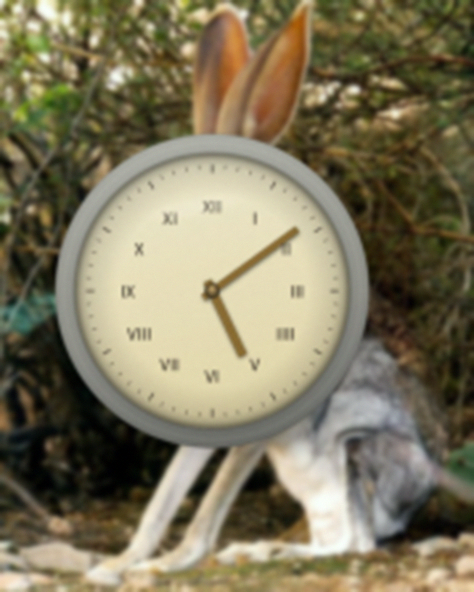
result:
5,09
